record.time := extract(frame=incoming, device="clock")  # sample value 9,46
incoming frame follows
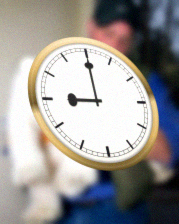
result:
9,00
